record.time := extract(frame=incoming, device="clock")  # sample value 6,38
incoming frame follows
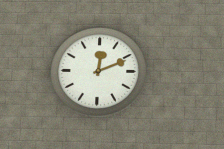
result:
12,11
